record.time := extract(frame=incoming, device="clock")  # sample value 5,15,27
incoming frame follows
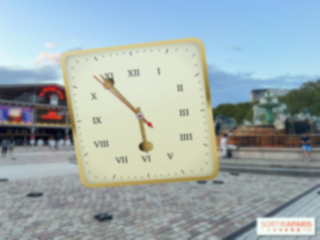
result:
5,53,53
